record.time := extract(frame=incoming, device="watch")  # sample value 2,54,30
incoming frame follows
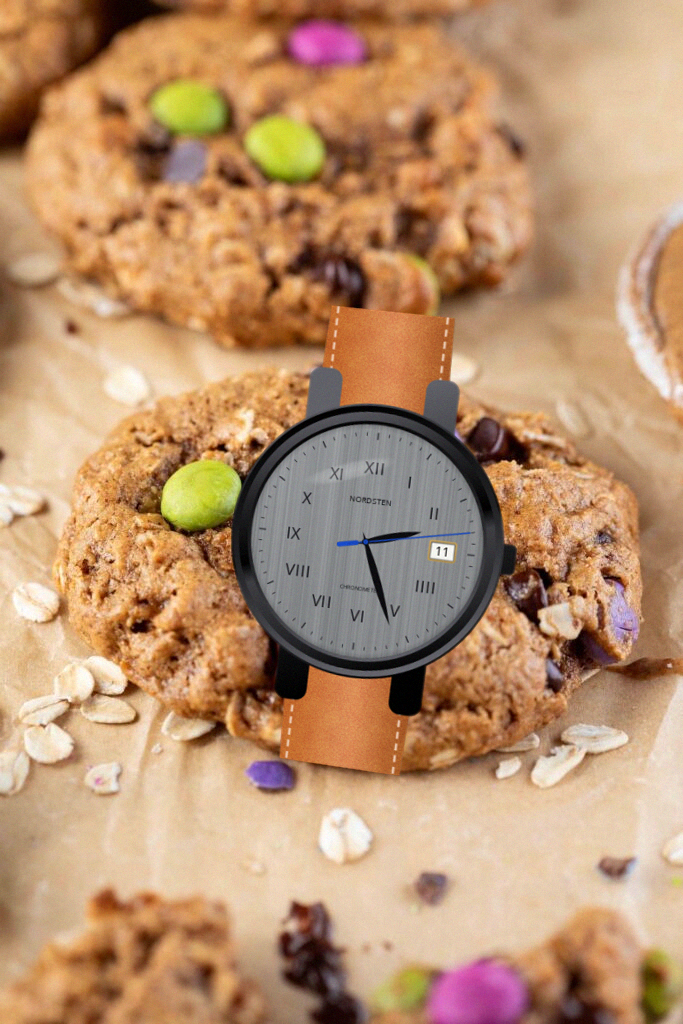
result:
2,26,13
